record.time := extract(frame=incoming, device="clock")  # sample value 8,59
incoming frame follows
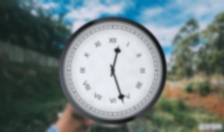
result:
12,27
